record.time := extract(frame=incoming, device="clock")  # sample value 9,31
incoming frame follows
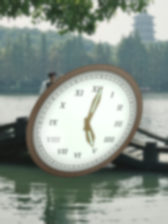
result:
5,01
